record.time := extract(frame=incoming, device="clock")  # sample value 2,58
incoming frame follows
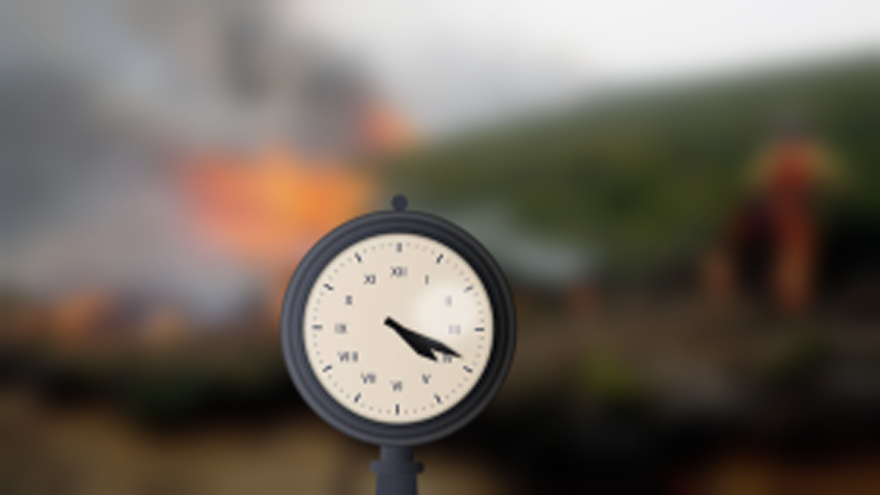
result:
4,19
